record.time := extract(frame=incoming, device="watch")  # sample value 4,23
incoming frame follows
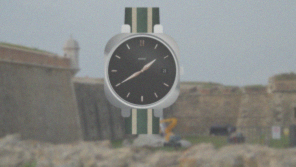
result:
1,40
